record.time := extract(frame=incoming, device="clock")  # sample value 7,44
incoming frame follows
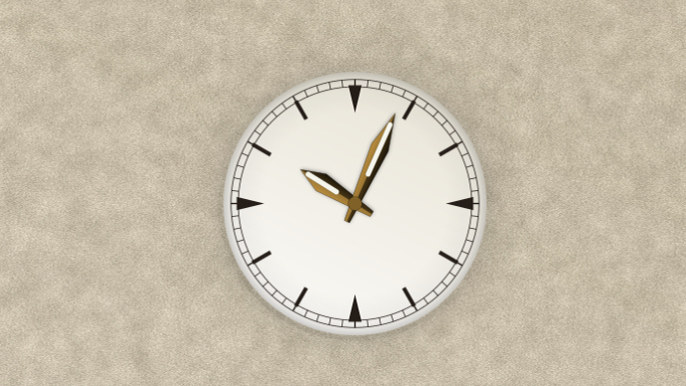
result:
10,04
